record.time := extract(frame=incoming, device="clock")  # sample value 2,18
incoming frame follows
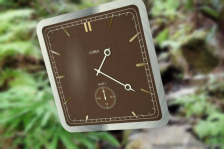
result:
1,21
